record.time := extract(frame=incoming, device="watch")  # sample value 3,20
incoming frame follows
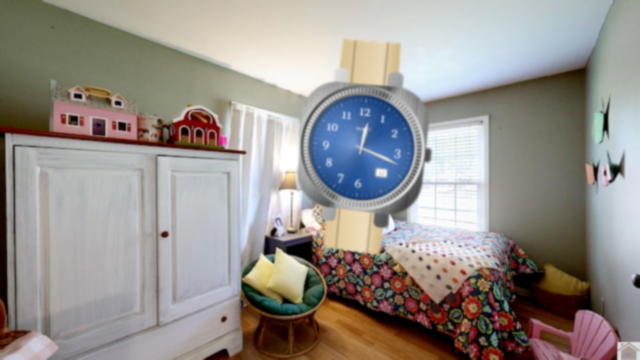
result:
12,18
